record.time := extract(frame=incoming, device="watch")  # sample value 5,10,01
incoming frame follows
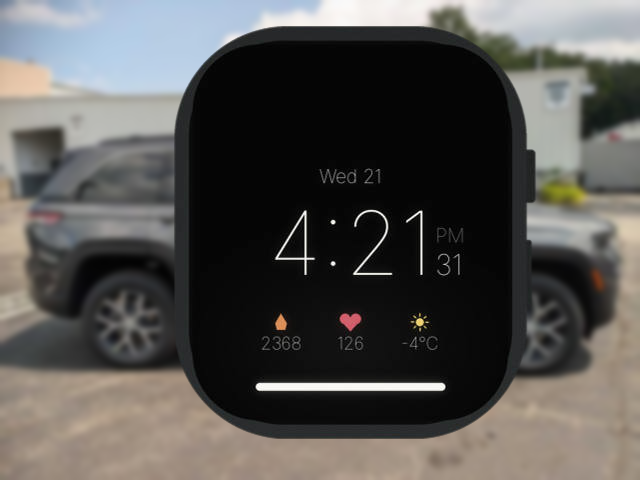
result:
4,21,31
